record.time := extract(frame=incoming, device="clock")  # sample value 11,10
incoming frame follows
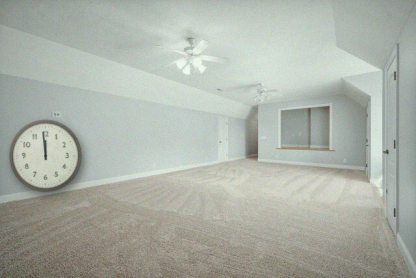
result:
11,59
